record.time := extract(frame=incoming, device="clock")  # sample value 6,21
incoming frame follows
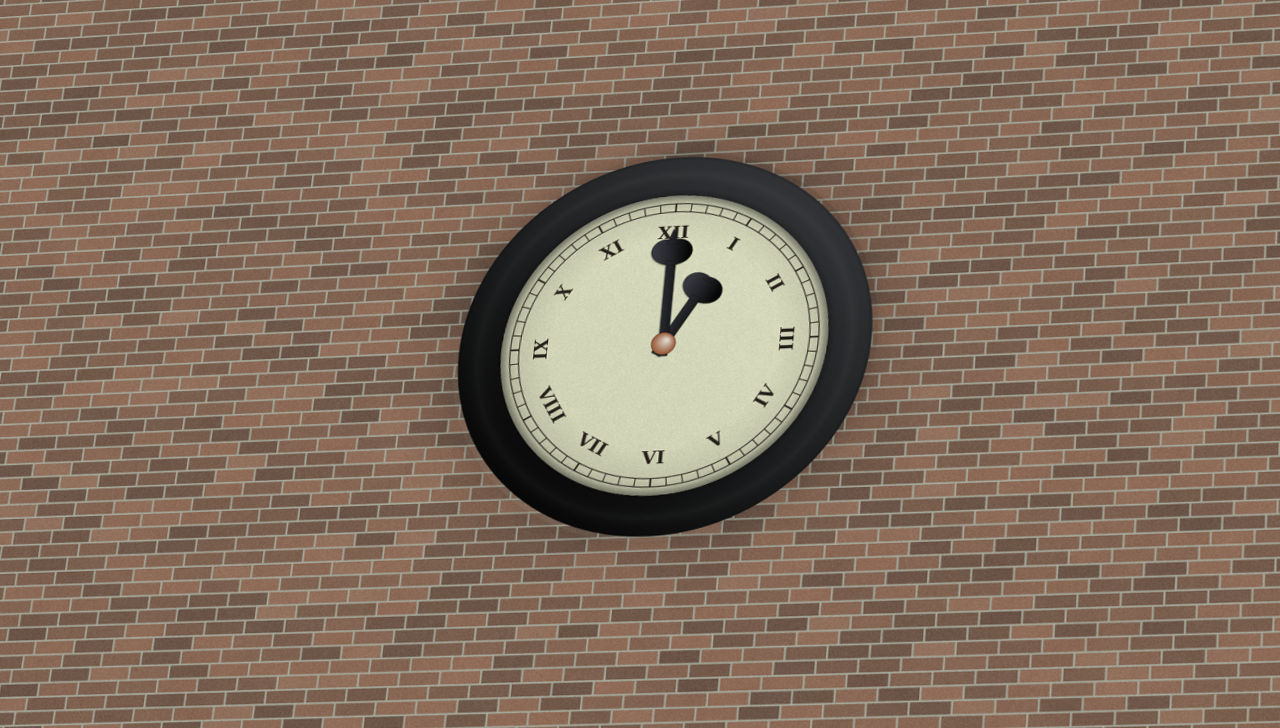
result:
1,00
